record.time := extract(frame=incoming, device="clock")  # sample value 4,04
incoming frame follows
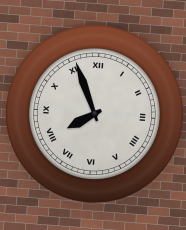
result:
7,56
